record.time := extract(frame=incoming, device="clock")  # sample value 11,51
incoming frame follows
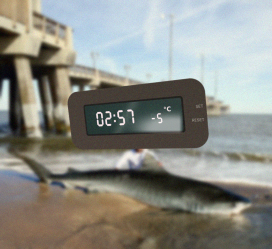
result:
2,57
